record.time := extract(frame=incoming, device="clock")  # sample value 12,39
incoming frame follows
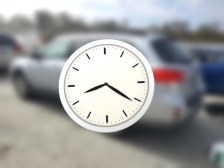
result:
8,21
